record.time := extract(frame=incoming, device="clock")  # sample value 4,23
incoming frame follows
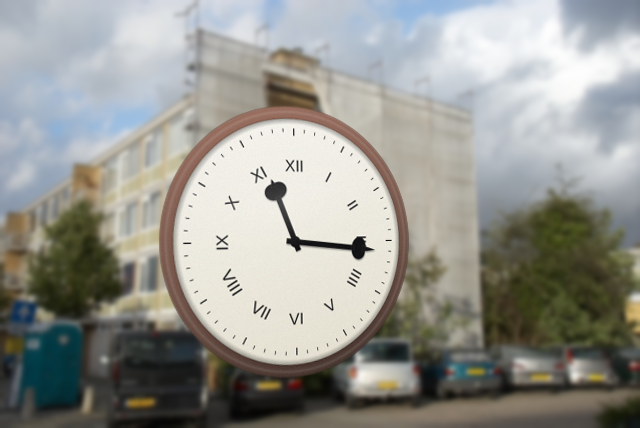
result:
11,16
